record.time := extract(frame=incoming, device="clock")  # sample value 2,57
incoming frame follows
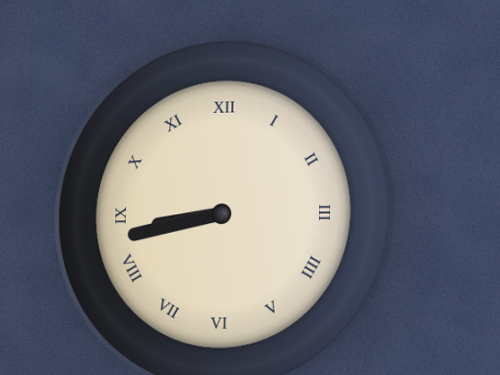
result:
8,43
